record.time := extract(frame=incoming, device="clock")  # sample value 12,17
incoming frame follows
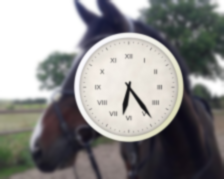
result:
6,24
